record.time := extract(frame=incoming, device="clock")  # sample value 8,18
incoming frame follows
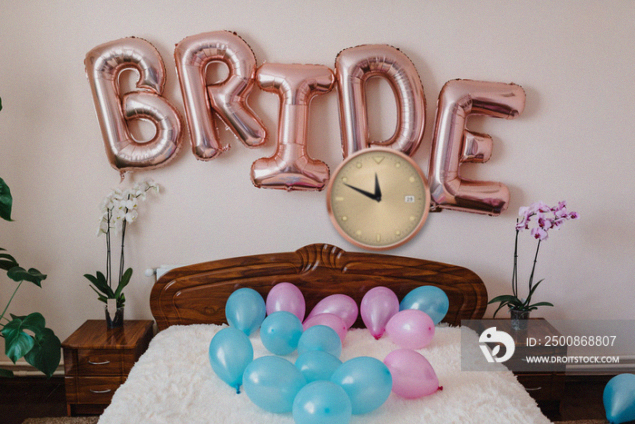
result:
11,49
